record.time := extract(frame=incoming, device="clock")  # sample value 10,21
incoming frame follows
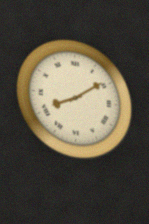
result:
8,09
